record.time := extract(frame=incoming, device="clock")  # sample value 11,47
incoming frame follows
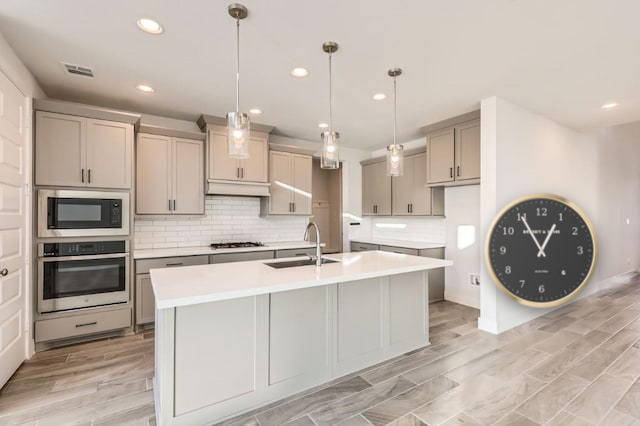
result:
12,55
